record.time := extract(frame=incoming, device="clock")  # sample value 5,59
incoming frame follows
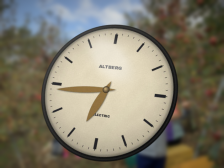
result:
6,44
